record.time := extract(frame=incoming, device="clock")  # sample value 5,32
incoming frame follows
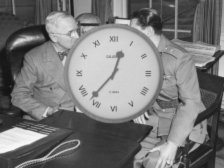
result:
12,37
